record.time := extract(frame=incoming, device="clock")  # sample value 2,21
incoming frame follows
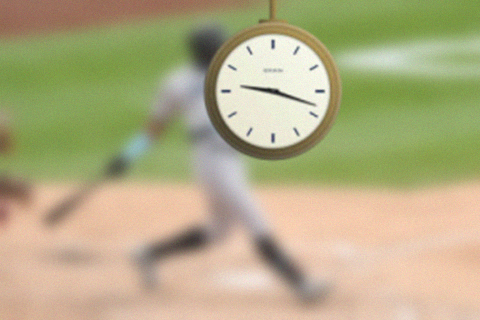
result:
9,18
